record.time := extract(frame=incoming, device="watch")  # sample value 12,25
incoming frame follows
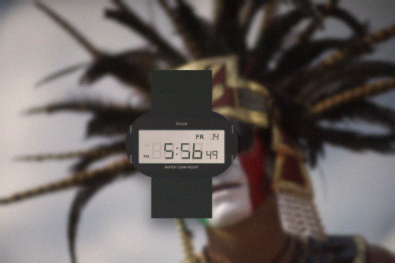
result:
5,56
